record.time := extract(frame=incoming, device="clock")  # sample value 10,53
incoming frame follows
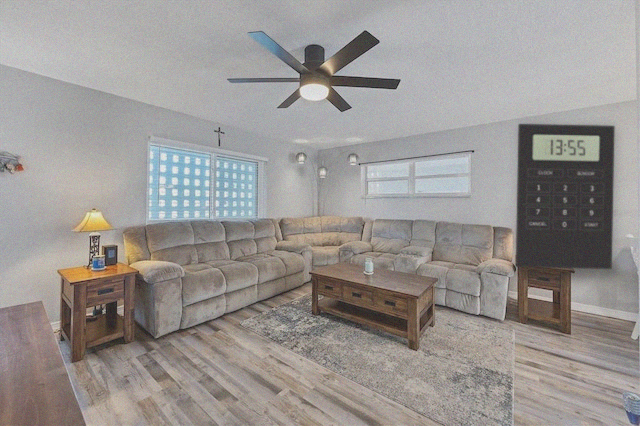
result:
13,55
